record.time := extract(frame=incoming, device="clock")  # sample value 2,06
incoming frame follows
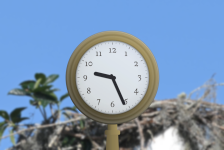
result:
9,26
